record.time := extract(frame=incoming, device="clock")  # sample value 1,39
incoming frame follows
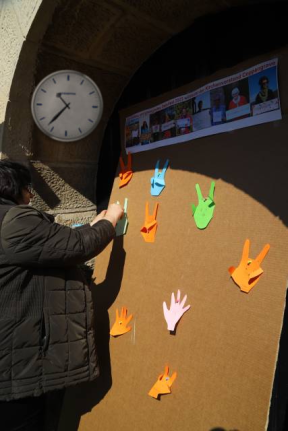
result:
10,37
